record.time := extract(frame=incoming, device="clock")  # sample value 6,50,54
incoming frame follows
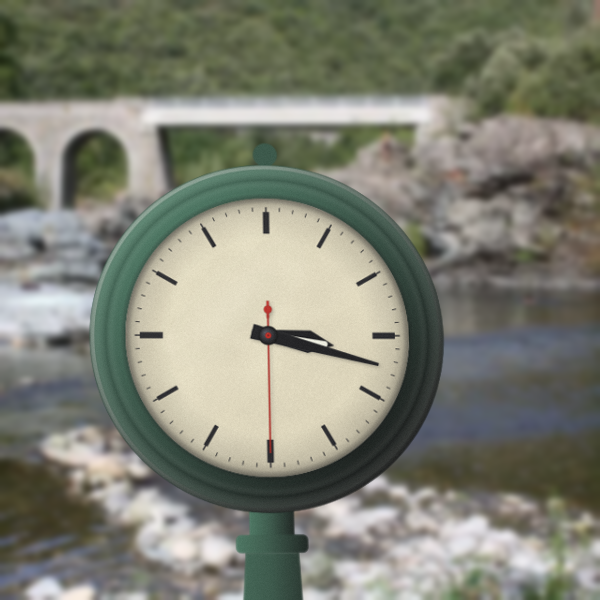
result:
3,17,30
